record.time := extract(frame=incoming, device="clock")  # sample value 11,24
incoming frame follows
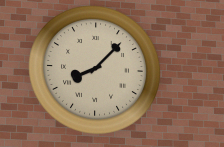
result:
8,07
